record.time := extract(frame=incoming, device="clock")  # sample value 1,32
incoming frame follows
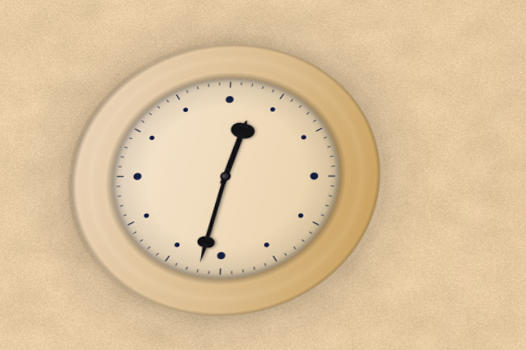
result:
12,32
